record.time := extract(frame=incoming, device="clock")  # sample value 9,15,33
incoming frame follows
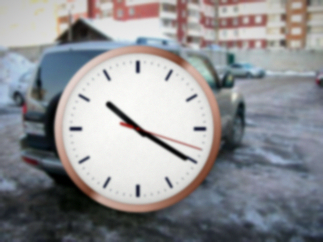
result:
10,20,18
